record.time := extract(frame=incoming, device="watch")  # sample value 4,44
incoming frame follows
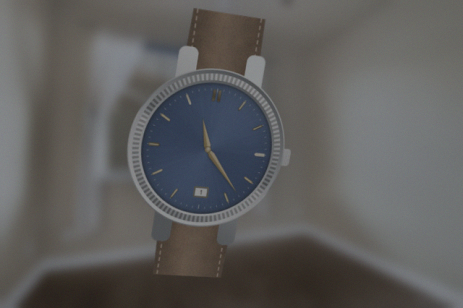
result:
11,23
